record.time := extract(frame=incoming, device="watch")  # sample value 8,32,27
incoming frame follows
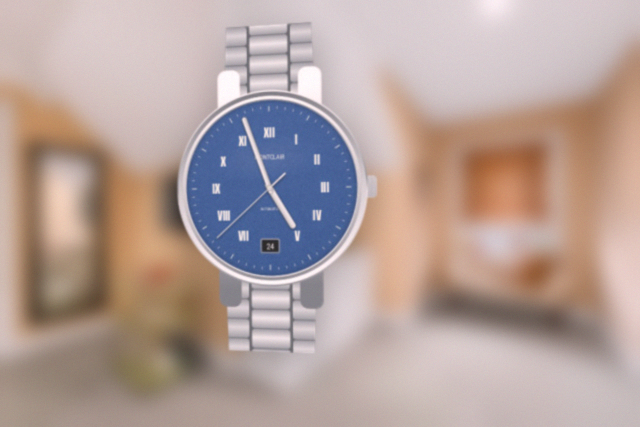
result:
4,56,38
